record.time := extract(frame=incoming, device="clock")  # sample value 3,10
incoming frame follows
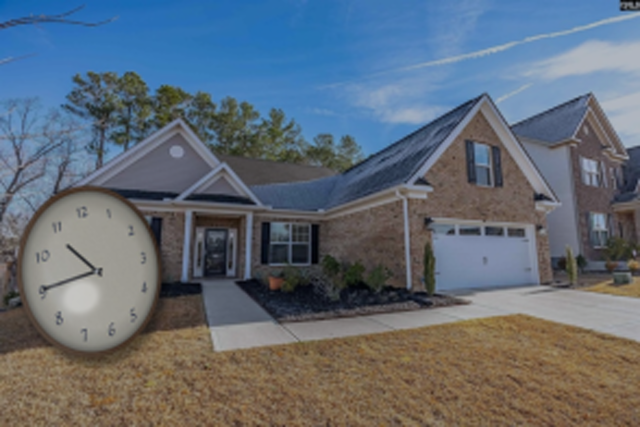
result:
10,45
